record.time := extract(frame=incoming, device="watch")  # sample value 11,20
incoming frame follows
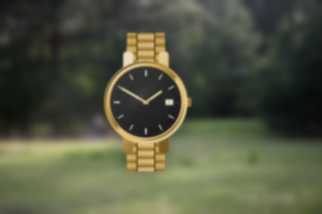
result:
1,50
